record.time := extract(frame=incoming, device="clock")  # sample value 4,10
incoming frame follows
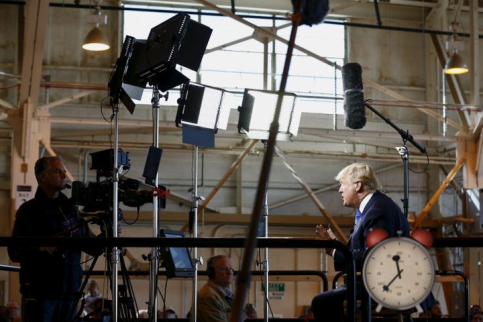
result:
11,37
